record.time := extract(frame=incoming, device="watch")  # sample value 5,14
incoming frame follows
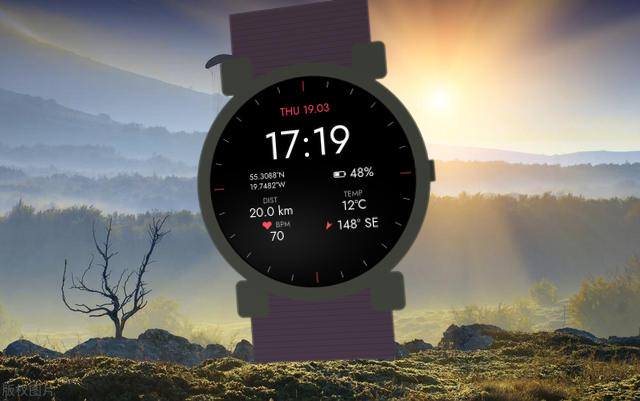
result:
17,19
